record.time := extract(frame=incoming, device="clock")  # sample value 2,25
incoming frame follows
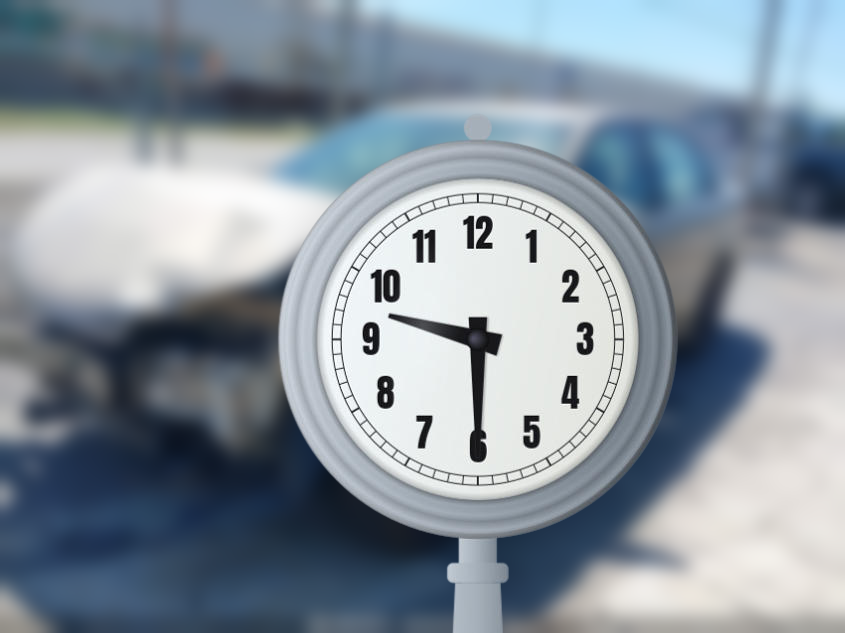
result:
9,30
